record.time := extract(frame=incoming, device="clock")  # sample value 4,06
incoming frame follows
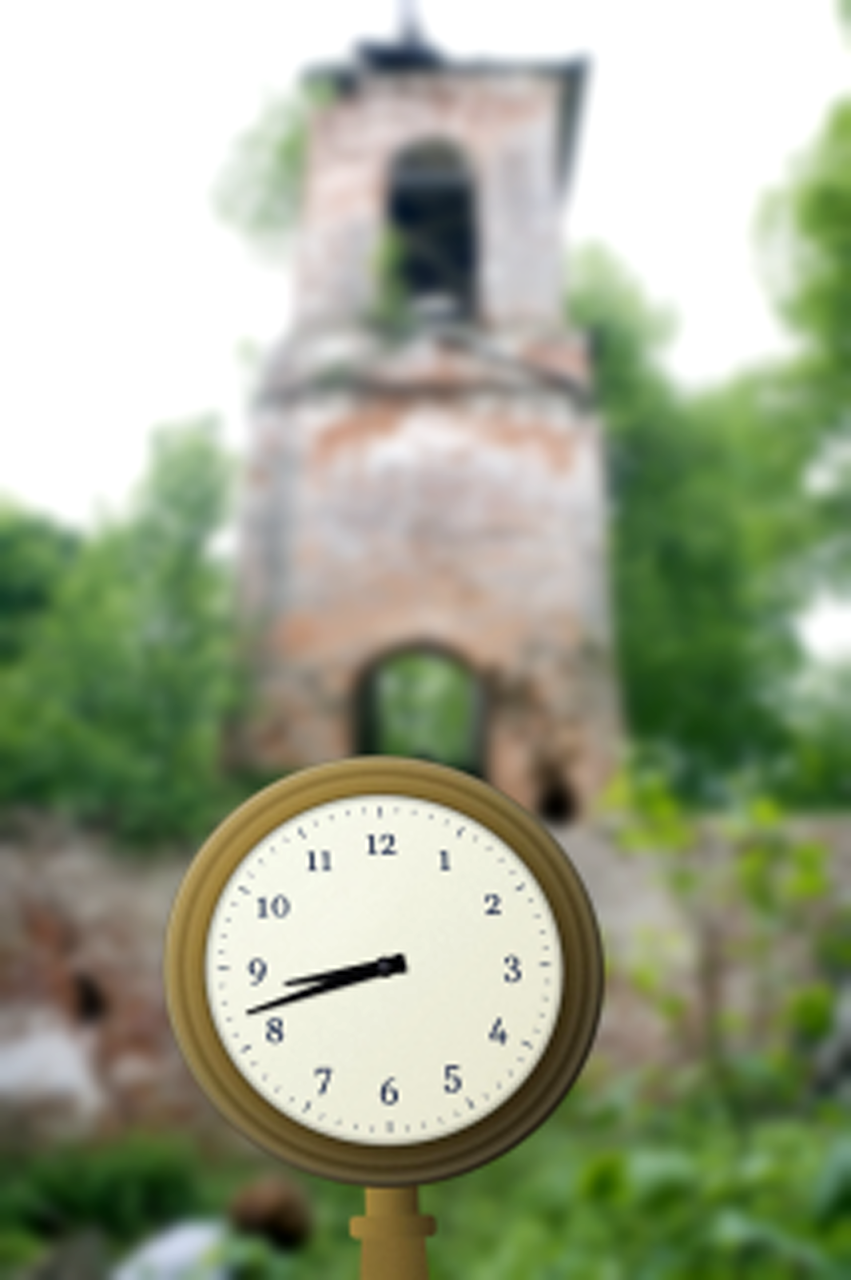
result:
8,42
